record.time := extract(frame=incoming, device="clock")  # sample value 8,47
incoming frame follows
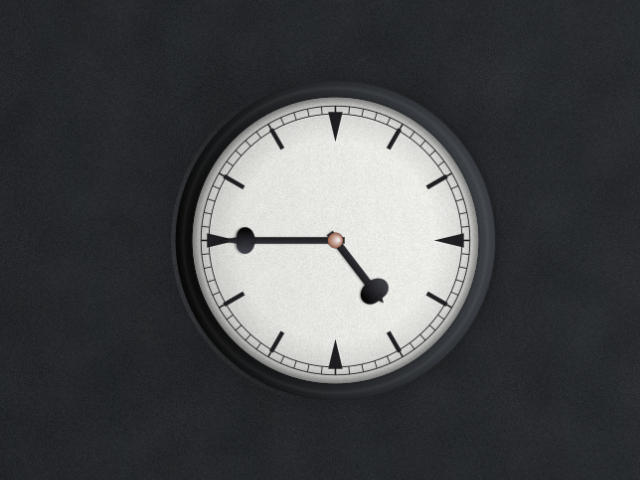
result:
4,45
